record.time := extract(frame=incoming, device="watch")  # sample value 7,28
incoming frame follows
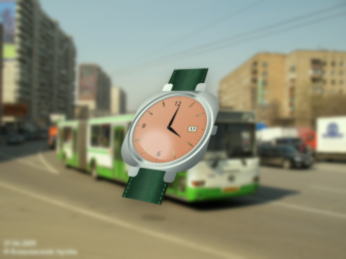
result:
4,01
